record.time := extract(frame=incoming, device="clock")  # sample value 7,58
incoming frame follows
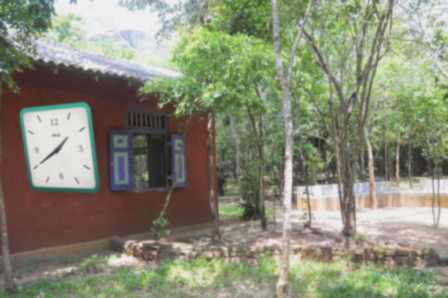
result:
1,40
